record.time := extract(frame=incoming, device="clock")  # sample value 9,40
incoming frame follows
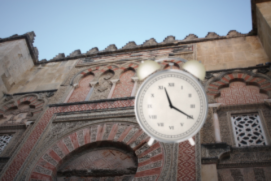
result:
11,20
